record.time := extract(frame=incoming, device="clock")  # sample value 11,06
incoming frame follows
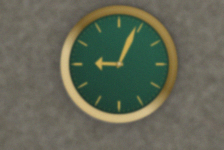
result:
9,04
